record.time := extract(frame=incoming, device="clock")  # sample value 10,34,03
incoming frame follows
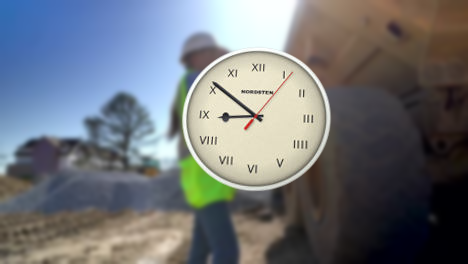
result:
8,51,06
